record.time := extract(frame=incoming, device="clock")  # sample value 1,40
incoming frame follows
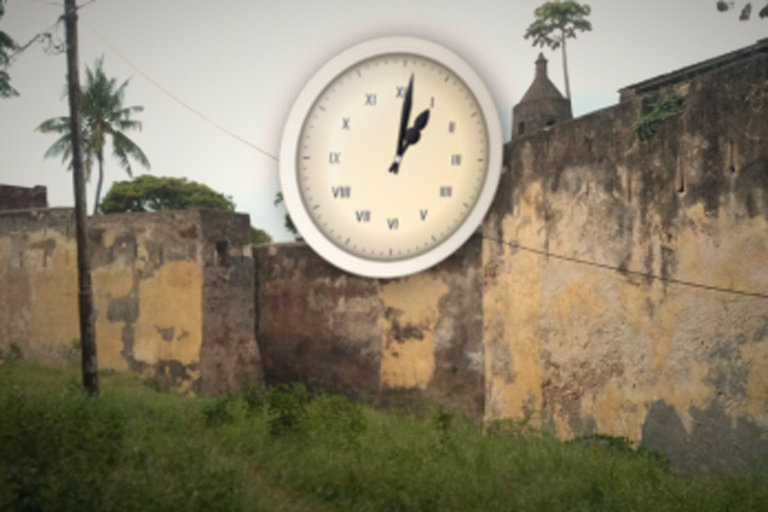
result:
1,01
